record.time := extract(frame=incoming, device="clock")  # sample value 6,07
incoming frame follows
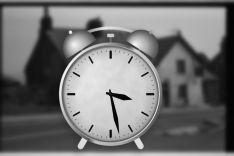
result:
3,28
